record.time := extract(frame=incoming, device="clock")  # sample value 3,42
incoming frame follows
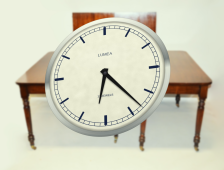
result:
6,23
